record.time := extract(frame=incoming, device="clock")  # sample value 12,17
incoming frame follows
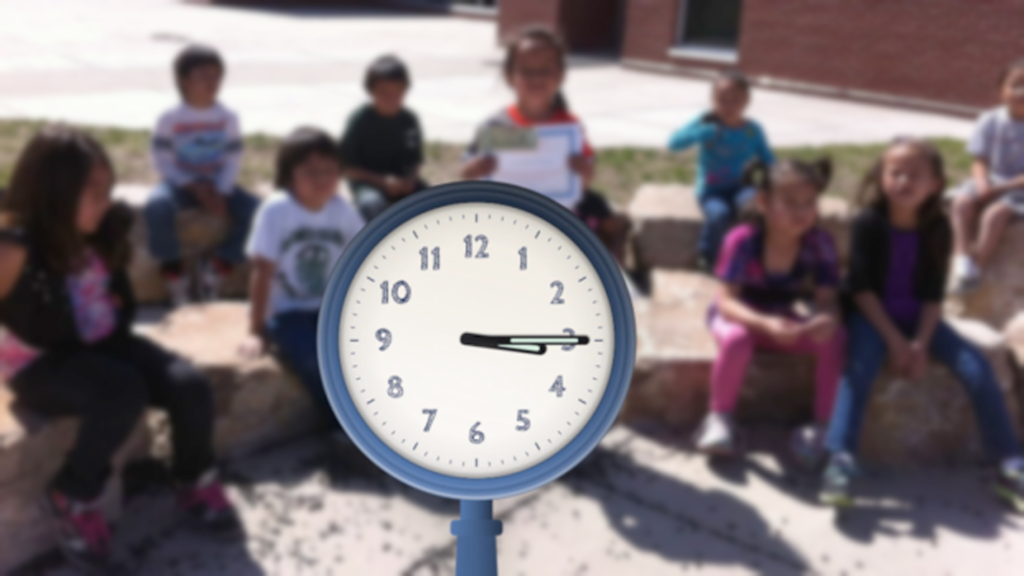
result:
3,15
